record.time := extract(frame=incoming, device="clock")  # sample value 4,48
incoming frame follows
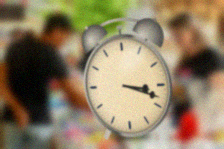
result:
3,18
